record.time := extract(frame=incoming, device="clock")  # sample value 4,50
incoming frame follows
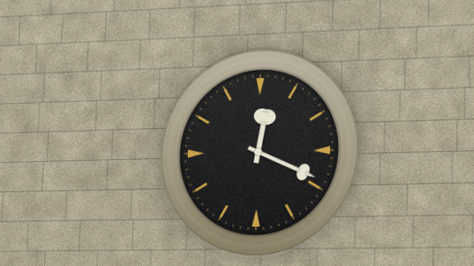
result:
12,19
